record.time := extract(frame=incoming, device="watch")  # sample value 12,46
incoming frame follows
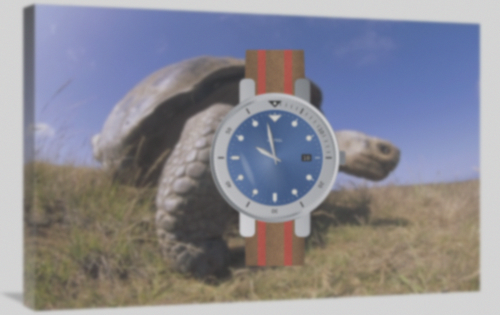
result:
9,58
